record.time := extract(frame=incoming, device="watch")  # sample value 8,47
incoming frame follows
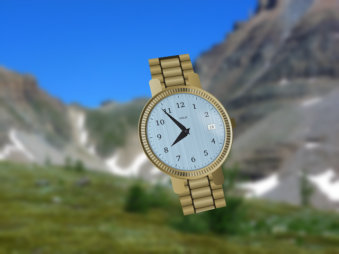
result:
7,54
